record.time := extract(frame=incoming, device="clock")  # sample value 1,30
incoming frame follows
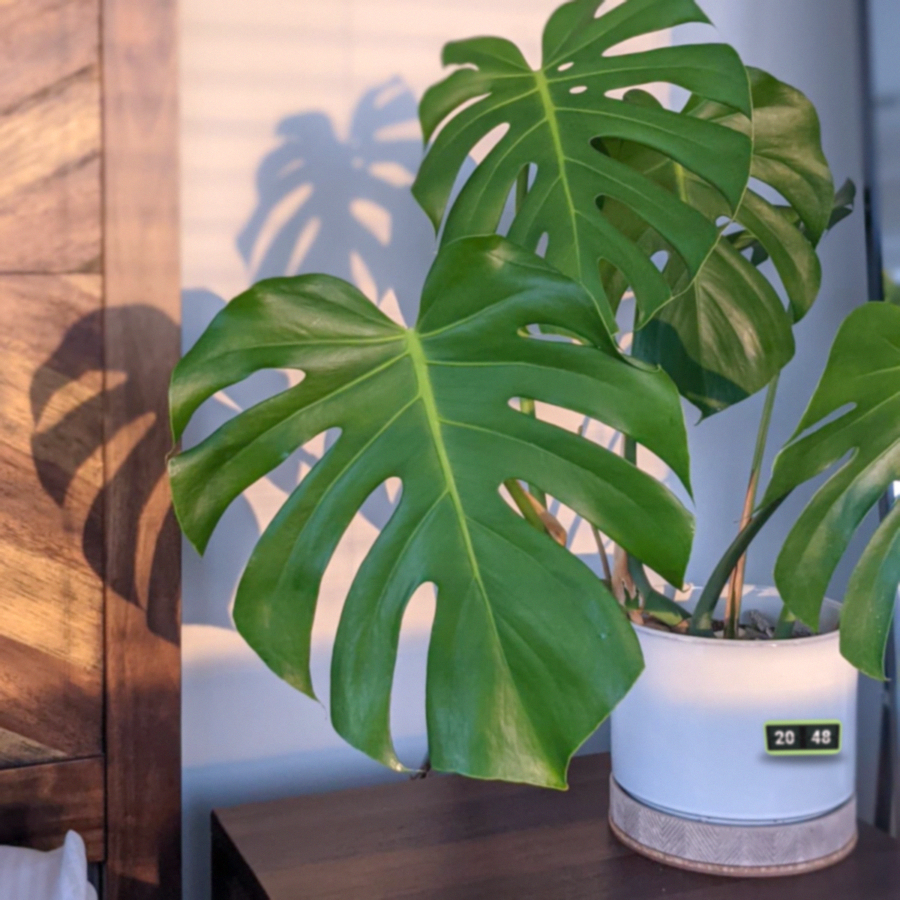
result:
20,48
